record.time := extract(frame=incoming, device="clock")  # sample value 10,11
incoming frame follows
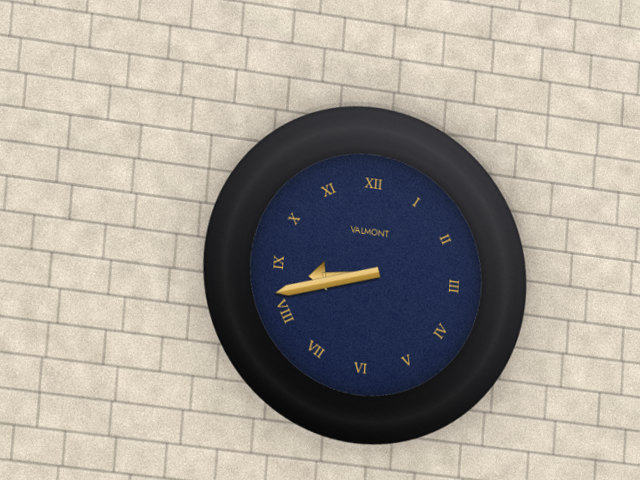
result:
8,42
